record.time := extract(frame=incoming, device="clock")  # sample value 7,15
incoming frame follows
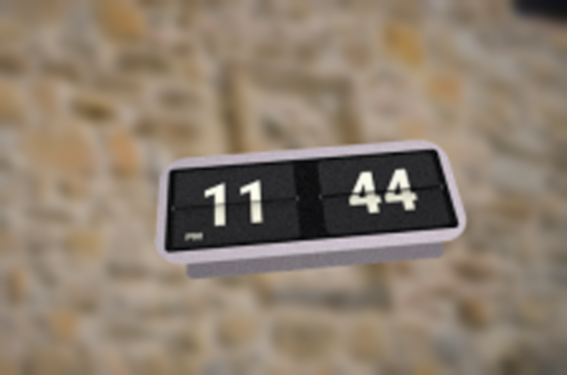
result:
11,44
